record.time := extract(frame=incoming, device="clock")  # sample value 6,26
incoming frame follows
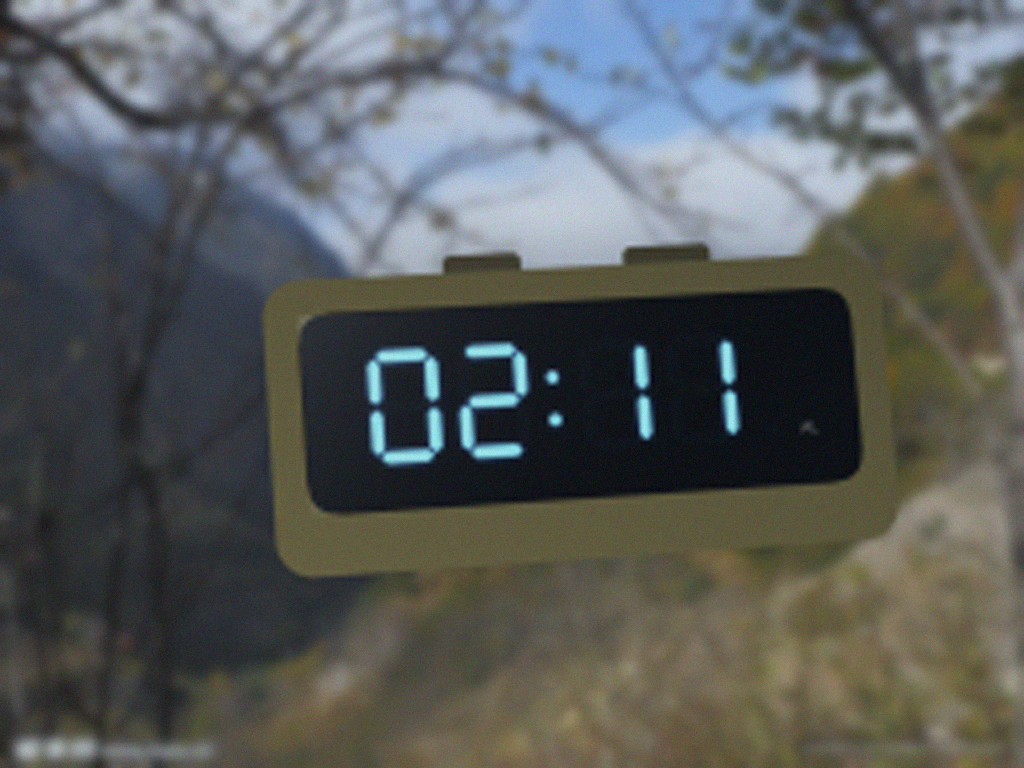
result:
2,11
